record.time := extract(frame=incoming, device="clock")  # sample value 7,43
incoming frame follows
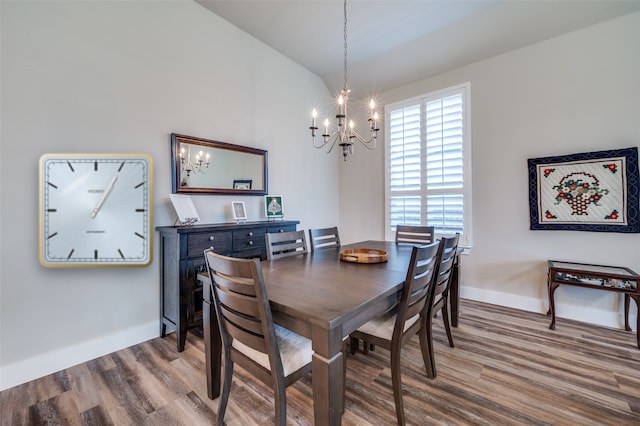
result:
1,05
